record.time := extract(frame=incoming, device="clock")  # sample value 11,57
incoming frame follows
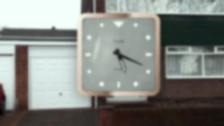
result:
5,19
